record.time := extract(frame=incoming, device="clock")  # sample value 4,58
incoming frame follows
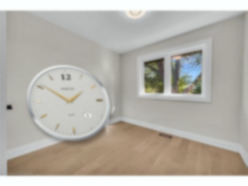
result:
1,51
